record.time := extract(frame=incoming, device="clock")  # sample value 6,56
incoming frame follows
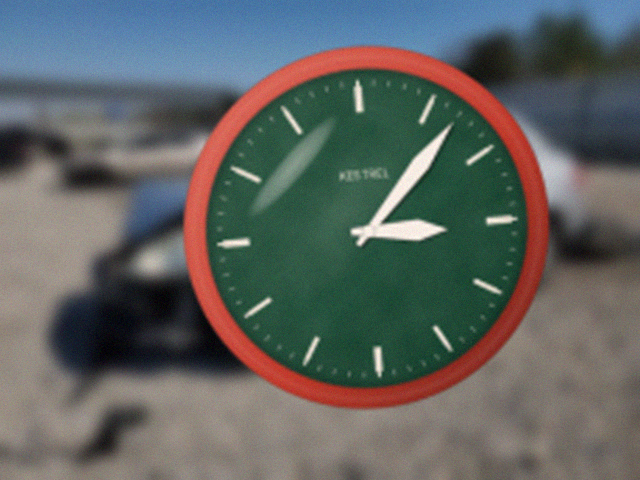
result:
3,07
